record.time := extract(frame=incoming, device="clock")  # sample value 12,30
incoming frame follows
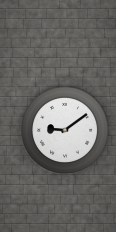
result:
9,09
